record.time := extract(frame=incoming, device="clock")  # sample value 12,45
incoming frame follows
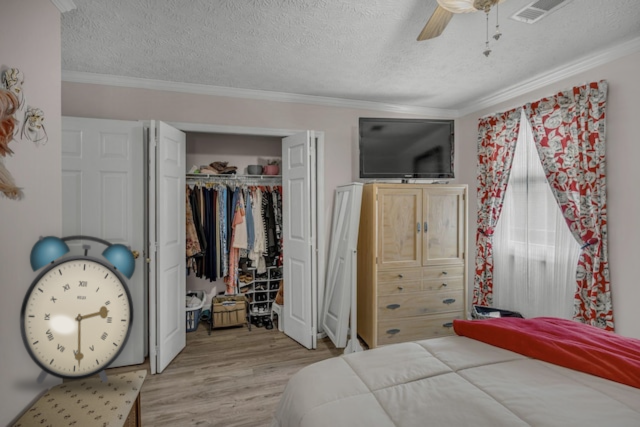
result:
2,29
